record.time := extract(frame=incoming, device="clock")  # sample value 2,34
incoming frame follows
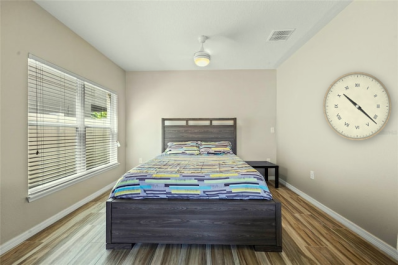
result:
10,22
